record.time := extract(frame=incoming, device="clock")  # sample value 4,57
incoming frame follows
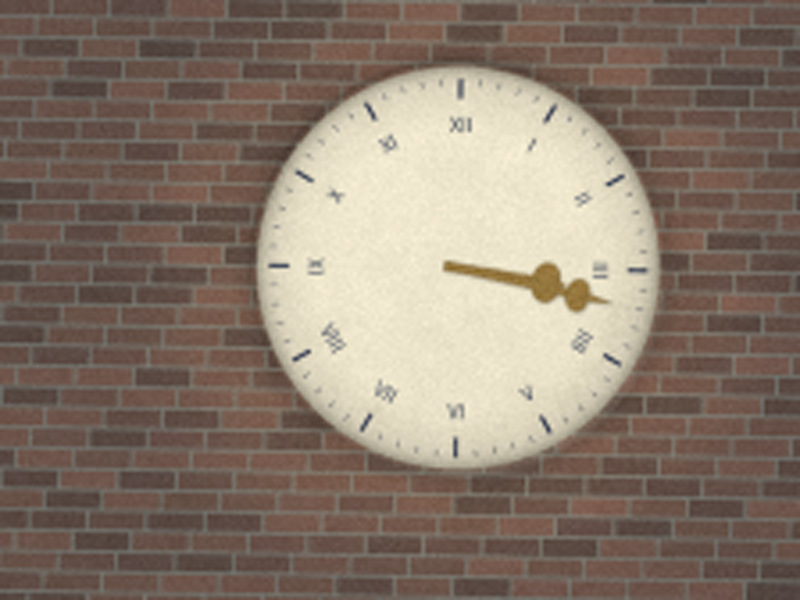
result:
3,17
